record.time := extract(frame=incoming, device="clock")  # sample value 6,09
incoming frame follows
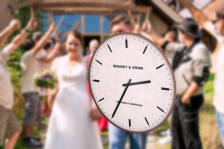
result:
2,35
